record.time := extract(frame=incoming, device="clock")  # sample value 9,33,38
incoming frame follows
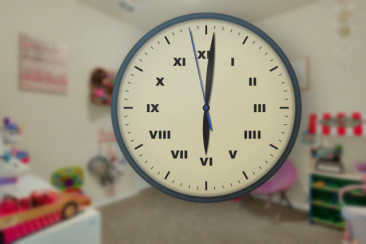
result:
6,00,58
